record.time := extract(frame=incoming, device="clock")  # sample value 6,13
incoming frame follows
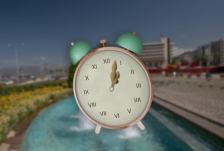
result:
1,03
